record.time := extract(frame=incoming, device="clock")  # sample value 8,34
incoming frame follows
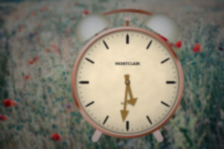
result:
5,31
